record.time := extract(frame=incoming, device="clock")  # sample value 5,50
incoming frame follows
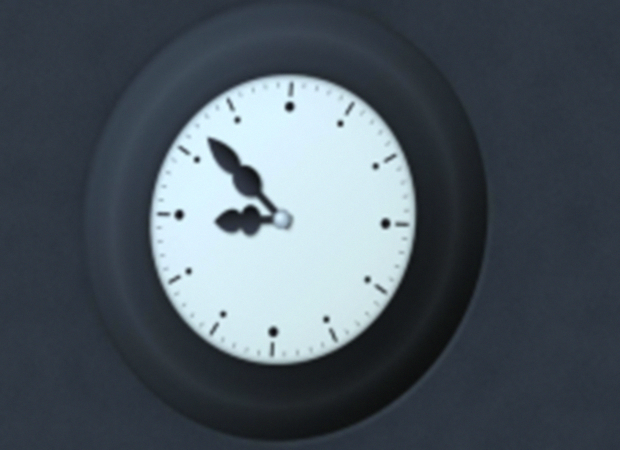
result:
8,52
